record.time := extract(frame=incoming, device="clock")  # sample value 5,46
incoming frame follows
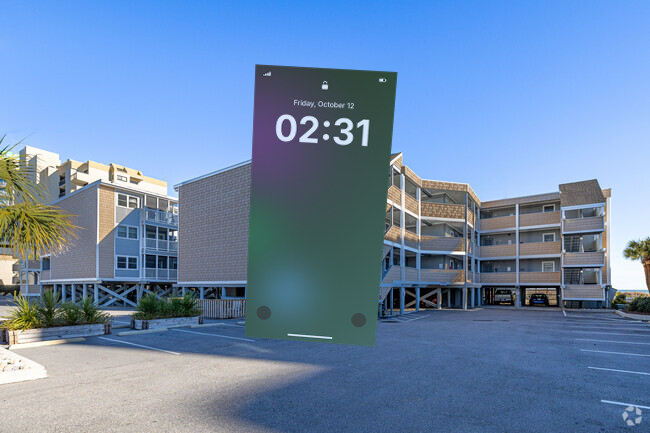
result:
2,31
